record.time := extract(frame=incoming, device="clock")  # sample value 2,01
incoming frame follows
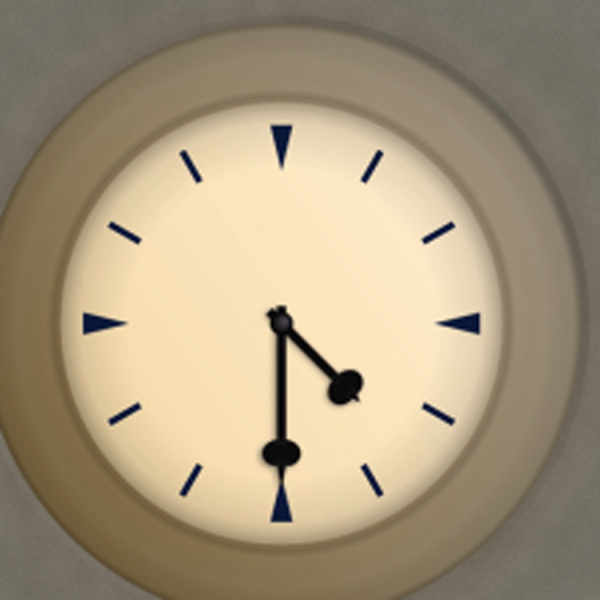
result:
4,30
